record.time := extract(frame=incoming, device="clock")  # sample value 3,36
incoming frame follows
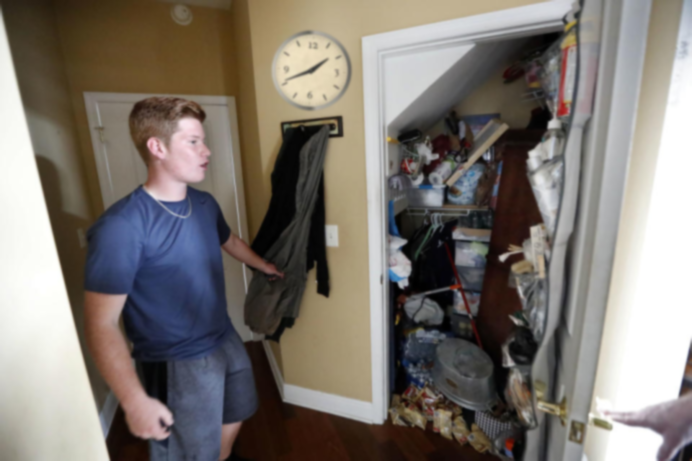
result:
1,41
